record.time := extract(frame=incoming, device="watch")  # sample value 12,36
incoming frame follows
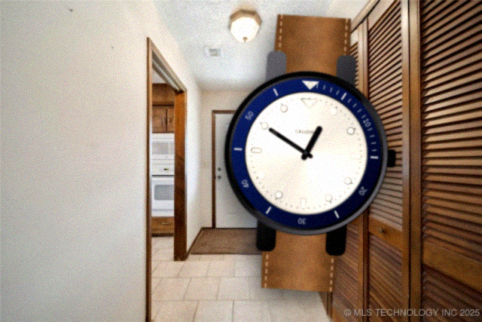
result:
12,50
